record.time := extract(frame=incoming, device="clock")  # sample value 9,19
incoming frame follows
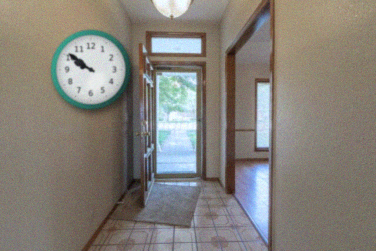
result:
9,51
